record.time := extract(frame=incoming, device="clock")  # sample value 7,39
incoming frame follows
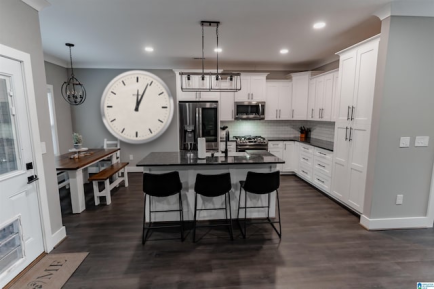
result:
12,04
